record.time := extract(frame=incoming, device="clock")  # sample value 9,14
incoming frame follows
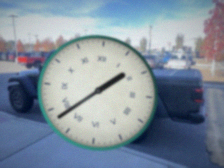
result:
1,38
